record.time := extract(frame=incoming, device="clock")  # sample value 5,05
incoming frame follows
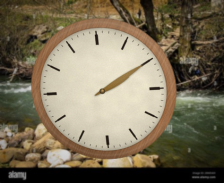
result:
2,10
